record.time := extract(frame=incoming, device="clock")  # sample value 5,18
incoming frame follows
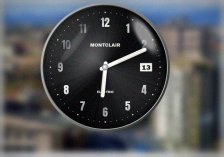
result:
6,11
